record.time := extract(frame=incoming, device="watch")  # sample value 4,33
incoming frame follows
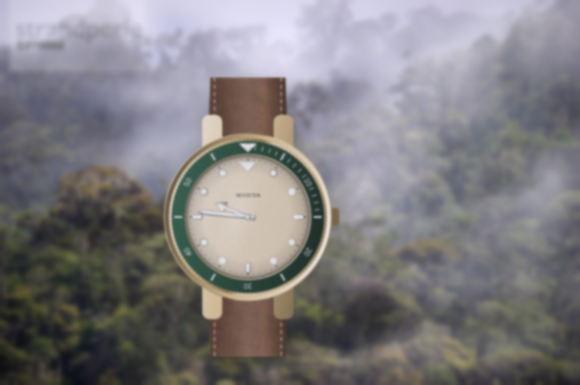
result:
9,46
